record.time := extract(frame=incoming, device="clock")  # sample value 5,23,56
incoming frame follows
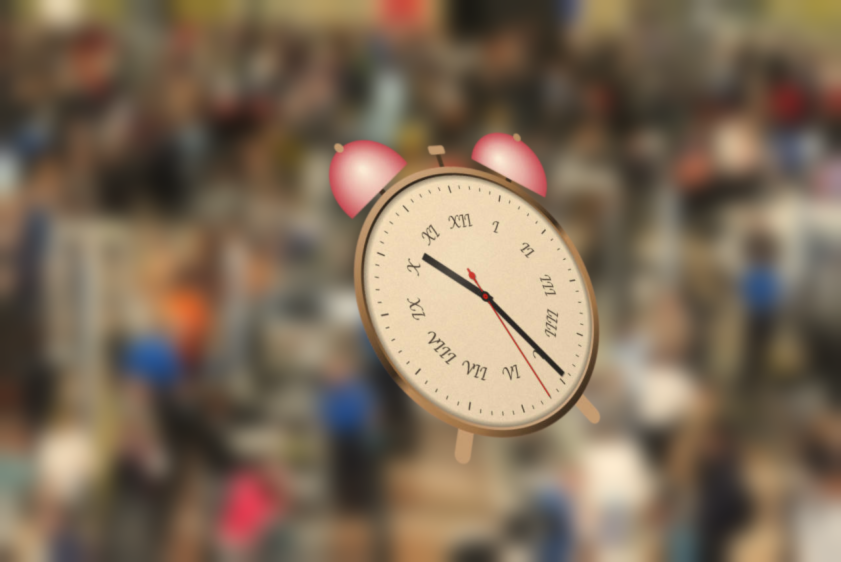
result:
10,24,27
